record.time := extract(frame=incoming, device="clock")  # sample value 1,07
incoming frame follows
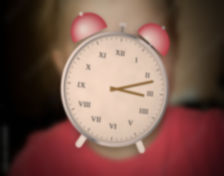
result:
3,12
